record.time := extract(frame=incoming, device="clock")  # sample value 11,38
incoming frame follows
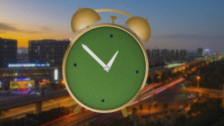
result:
12,51
